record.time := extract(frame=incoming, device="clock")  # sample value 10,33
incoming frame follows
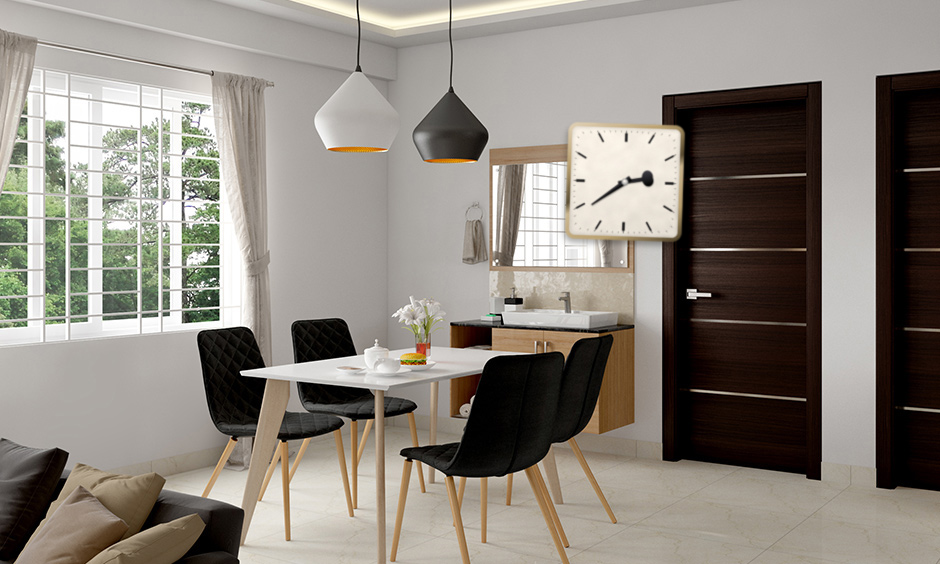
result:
2,39
